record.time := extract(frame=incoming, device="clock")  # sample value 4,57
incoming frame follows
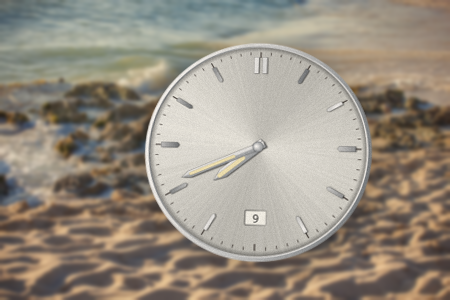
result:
7,41
